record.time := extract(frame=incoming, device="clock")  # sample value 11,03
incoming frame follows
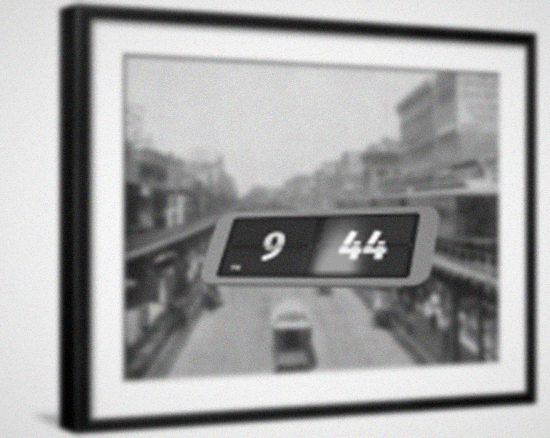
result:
9,44
